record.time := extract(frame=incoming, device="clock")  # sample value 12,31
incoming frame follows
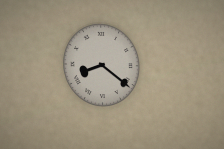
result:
8,21
